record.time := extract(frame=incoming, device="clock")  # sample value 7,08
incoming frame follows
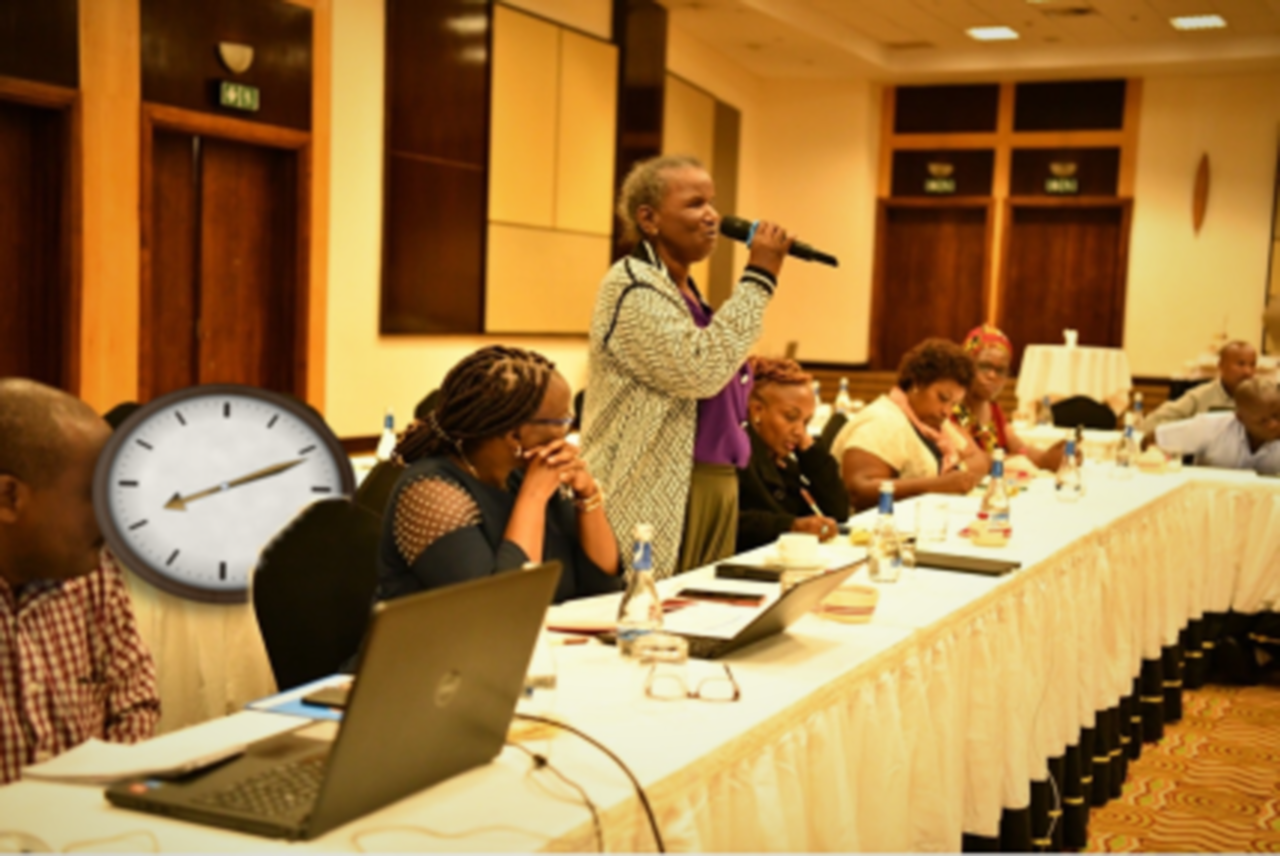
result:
8,11
